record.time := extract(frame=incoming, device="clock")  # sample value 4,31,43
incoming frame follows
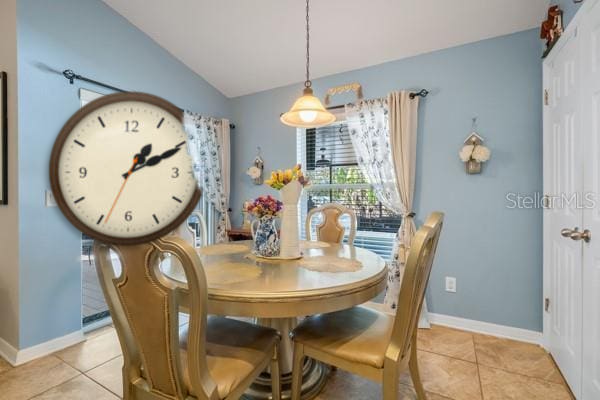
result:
1,10,34
